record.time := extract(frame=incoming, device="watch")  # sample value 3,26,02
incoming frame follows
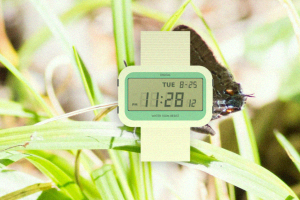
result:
11,28,12
